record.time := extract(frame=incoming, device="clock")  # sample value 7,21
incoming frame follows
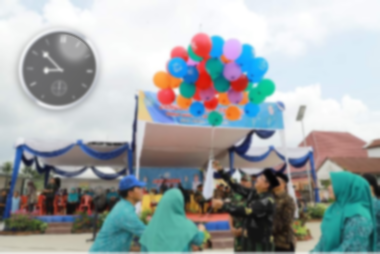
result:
8,52
